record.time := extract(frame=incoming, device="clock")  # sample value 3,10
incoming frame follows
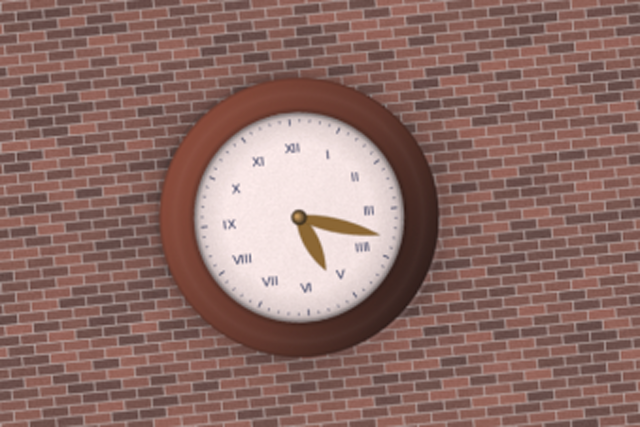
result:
5,18
